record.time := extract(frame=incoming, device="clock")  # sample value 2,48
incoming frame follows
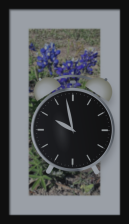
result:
9,58
